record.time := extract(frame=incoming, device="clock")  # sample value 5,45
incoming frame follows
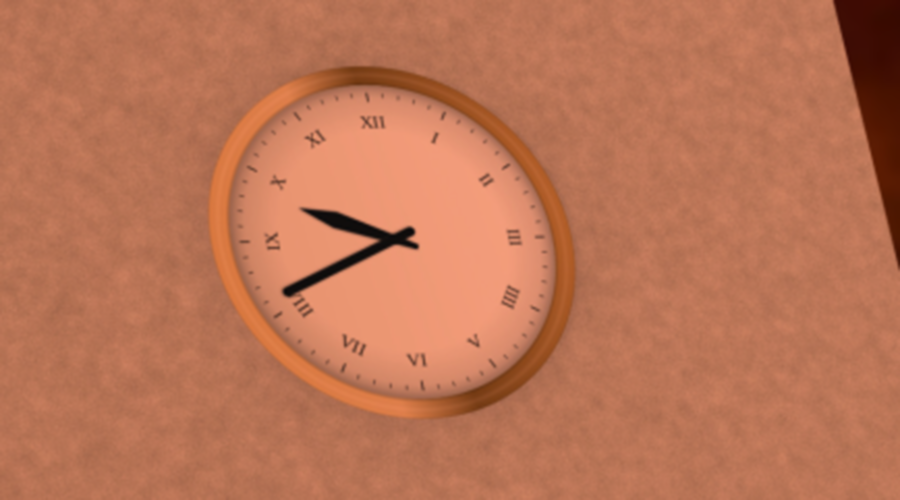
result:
9,41
